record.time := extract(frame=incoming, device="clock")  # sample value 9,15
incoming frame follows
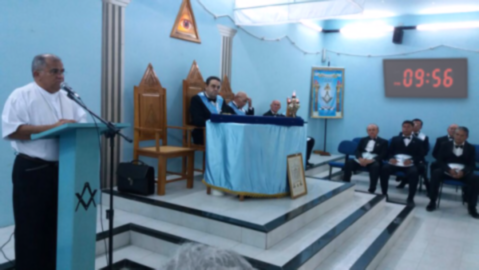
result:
9,56
